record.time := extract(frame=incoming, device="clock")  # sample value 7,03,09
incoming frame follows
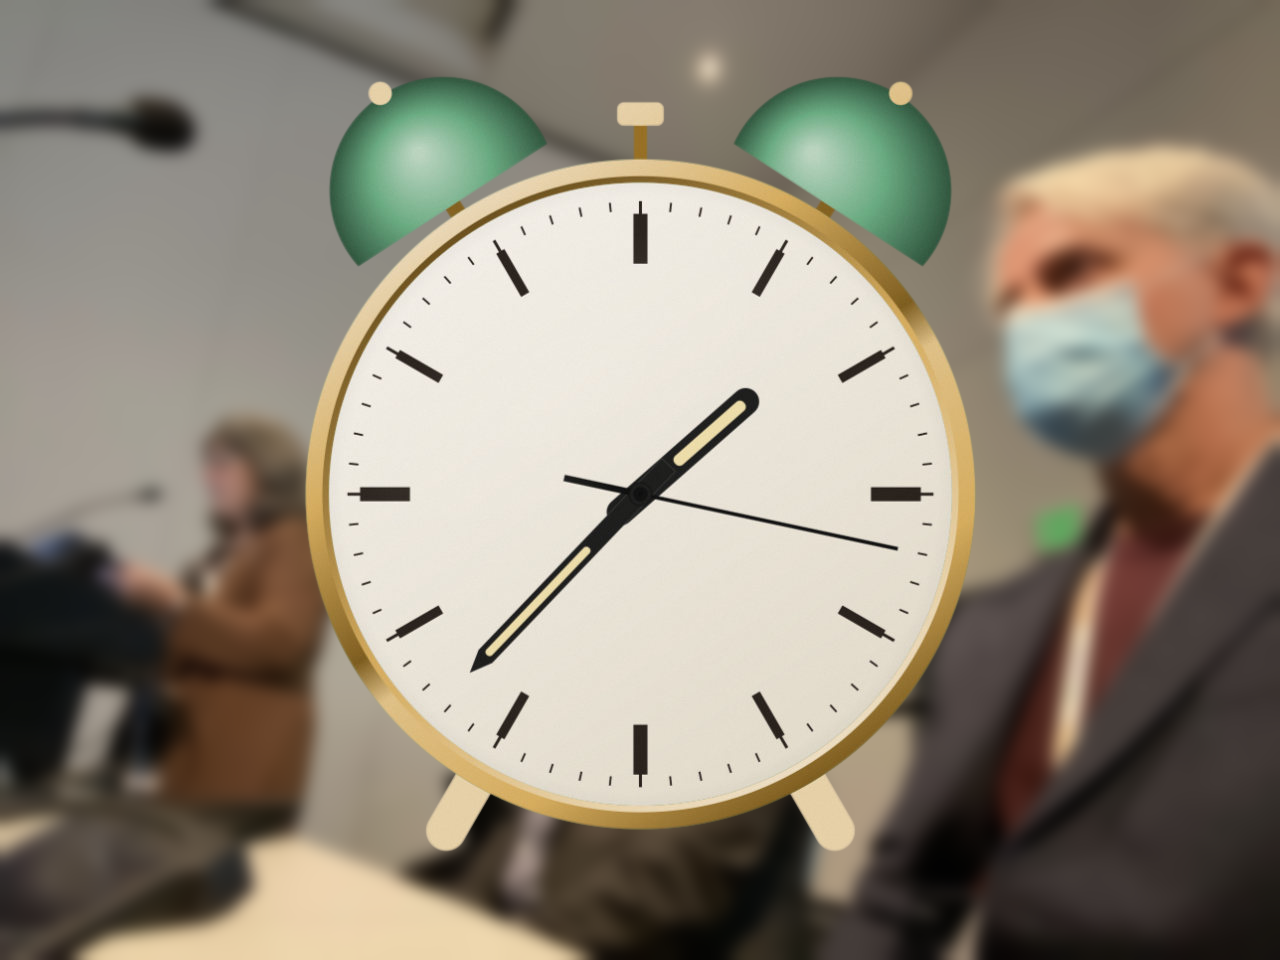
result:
1,37,17
